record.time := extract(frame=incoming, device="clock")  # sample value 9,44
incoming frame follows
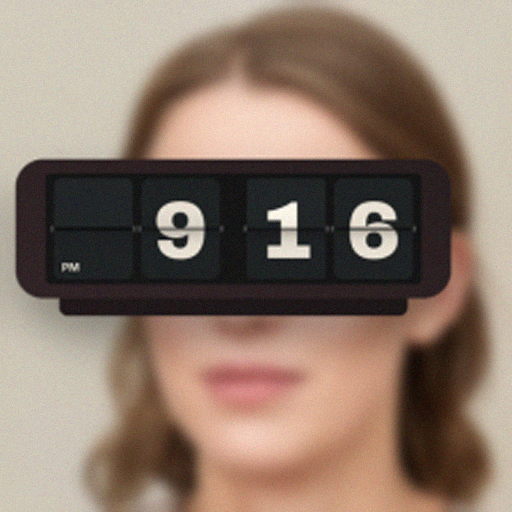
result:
9,16
